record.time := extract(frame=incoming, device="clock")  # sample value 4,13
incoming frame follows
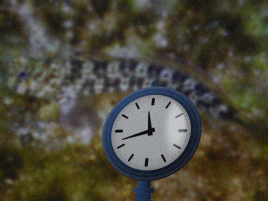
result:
11,42
